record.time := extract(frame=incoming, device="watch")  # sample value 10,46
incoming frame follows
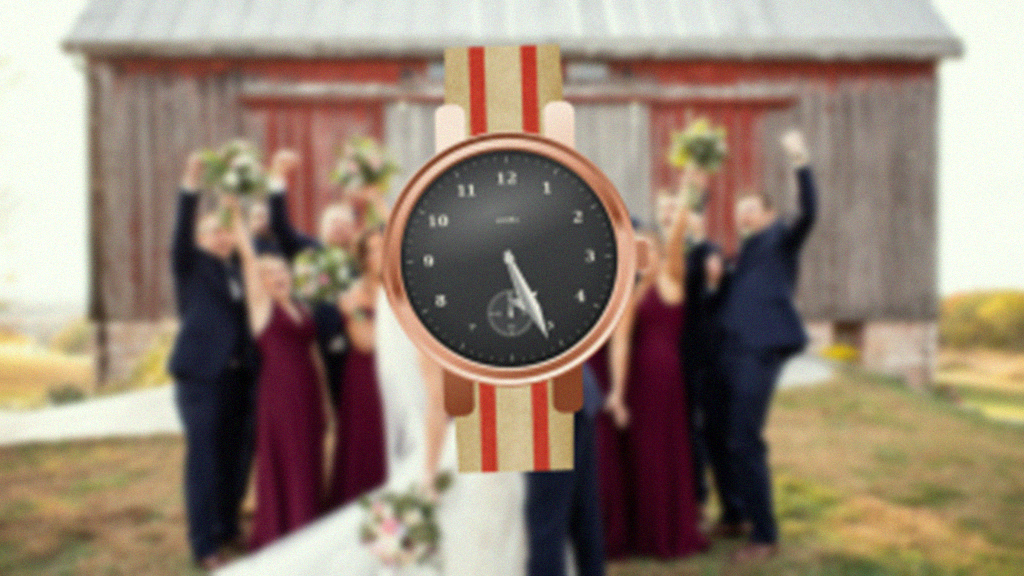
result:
5,26
